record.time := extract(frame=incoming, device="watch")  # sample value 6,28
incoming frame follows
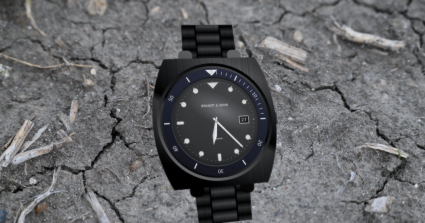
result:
6,23
